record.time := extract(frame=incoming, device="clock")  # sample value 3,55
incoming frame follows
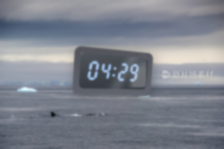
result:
4,29
